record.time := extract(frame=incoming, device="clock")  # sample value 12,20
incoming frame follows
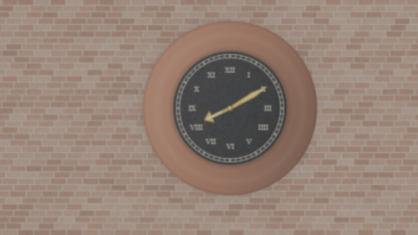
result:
8,10
